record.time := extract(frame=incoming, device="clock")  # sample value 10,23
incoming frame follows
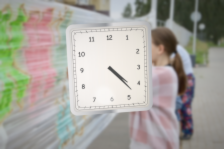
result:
4,23
